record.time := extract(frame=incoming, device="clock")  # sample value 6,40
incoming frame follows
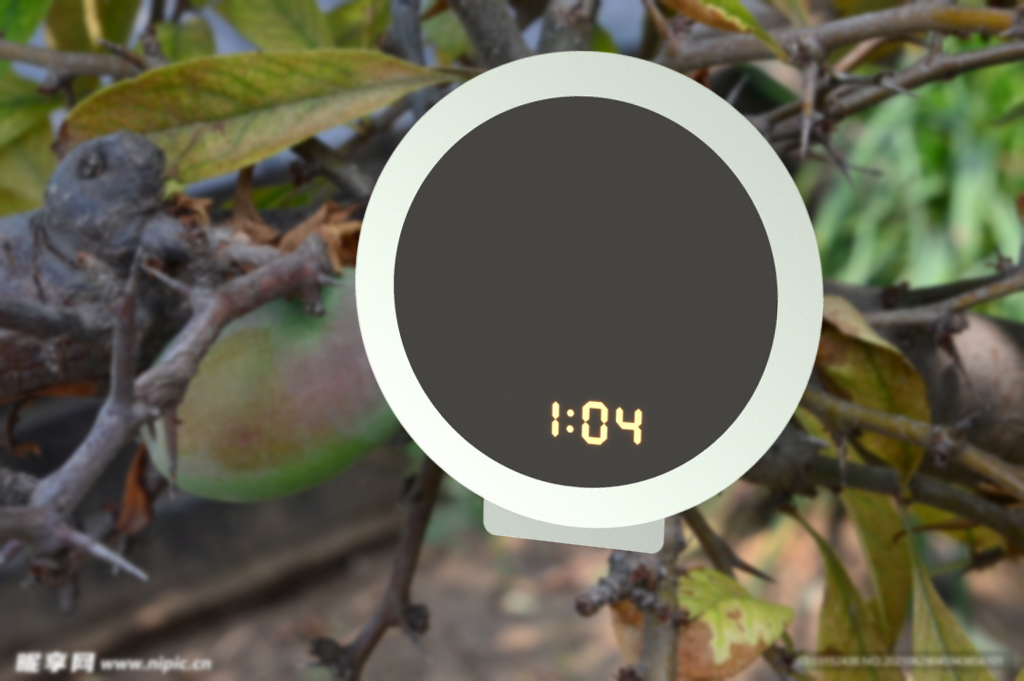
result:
1,04
